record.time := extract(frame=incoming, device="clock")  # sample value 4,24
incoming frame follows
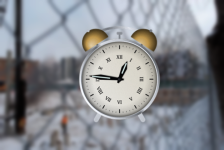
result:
12,46
